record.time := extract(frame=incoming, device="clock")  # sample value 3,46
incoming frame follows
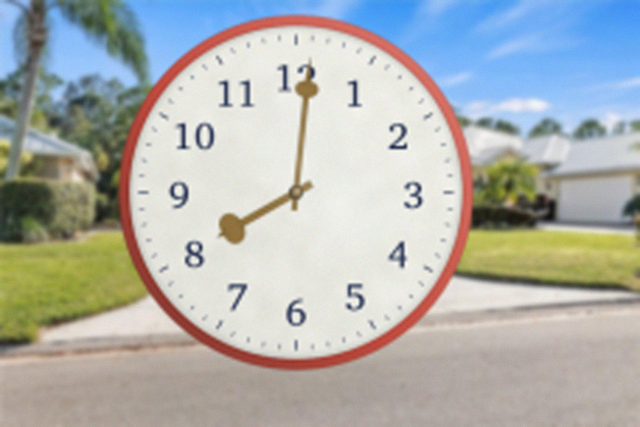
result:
8,01
